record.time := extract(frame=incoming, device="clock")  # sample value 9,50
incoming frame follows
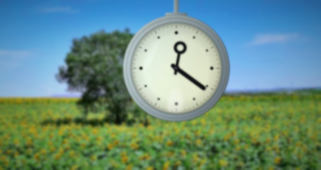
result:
12,21
